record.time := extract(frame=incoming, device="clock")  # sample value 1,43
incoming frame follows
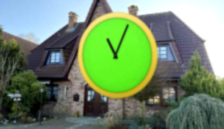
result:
11,04
